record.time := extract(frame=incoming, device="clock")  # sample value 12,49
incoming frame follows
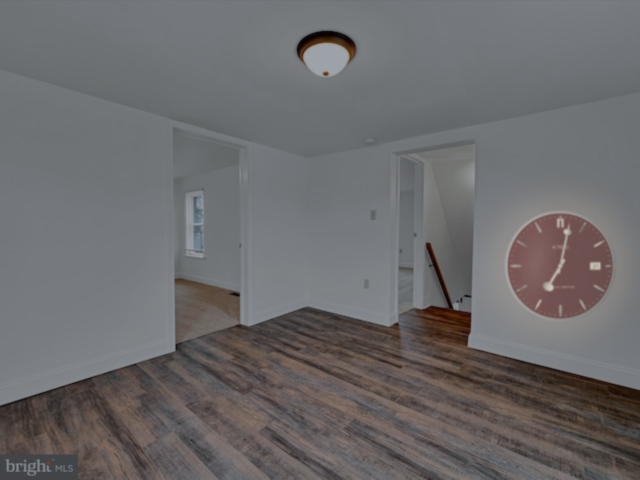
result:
7,02
